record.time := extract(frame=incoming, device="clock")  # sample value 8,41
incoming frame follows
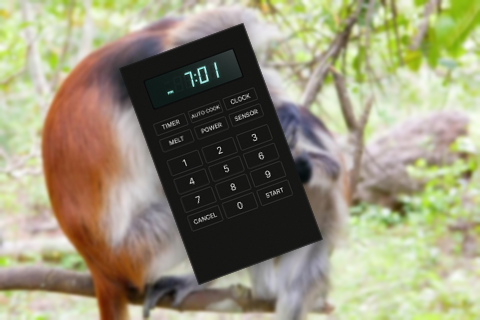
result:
7,01
